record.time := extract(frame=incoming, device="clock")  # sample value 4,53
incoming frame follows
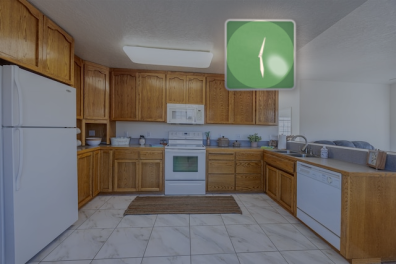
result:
12,29
